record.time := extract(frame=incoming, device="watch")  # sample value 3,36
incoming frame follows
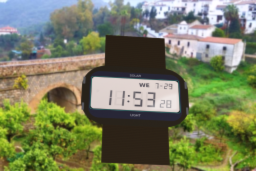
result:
11,53
